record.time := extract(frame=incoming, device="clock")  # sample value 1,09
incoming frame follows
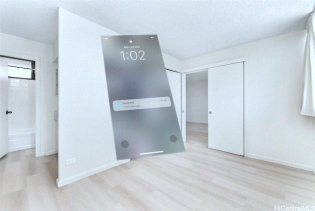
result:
1,02
